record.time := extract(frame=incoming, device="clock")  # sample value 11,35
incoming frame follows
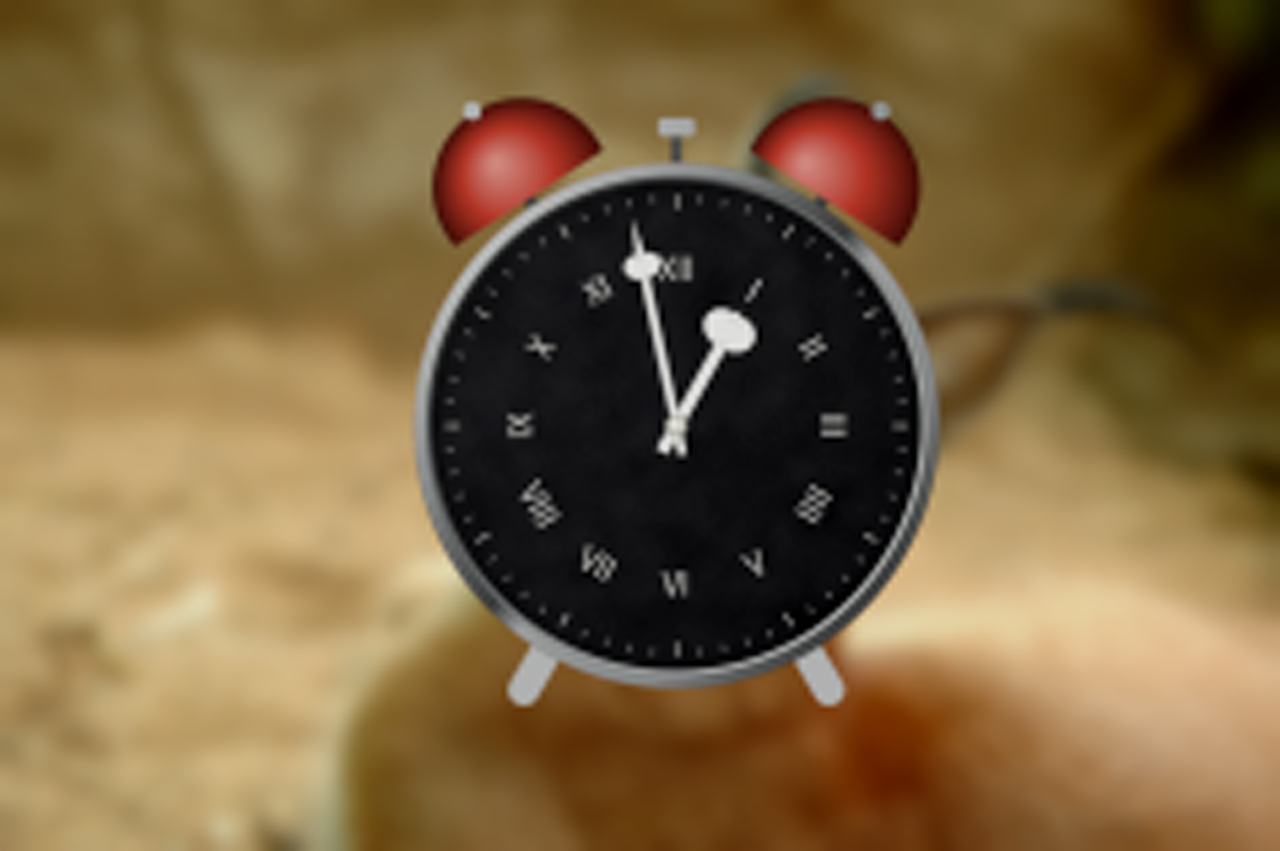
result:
12,58
